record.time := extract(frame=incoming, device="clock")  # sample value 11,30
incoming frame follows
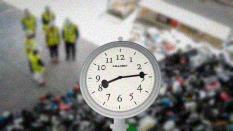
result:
8,14
